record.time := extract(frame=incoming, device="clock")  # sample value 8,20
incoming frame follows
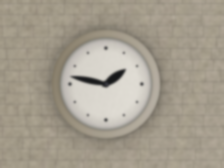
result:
1,47
